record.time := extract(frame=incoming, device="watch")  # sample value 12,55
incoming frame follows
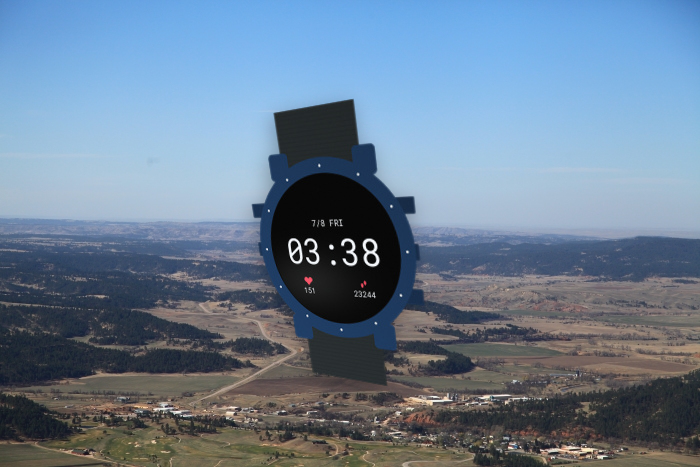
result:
3,38
